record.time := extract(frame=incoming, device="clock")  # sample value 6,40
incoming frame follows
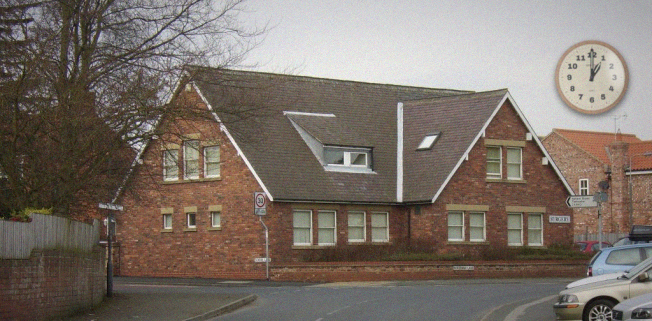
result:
1,00
